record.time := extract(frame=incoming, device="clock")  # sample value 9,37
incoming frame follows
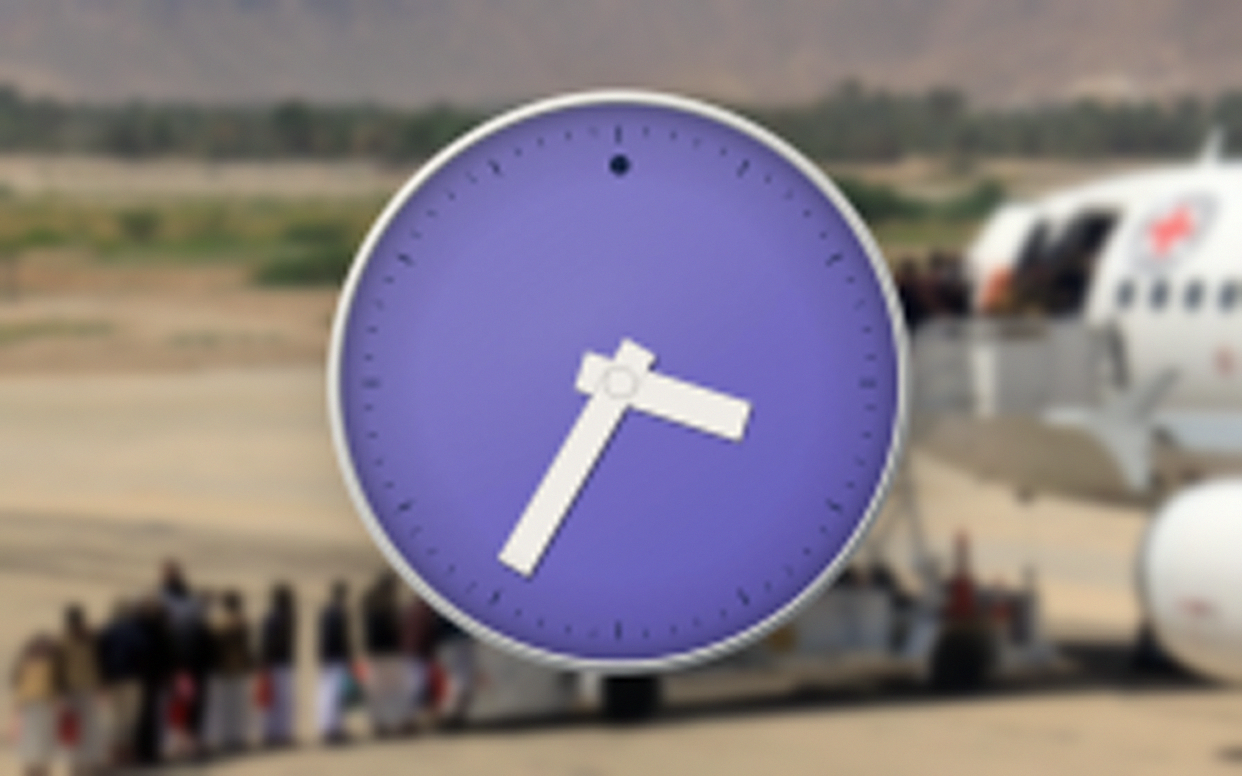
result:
3,35
